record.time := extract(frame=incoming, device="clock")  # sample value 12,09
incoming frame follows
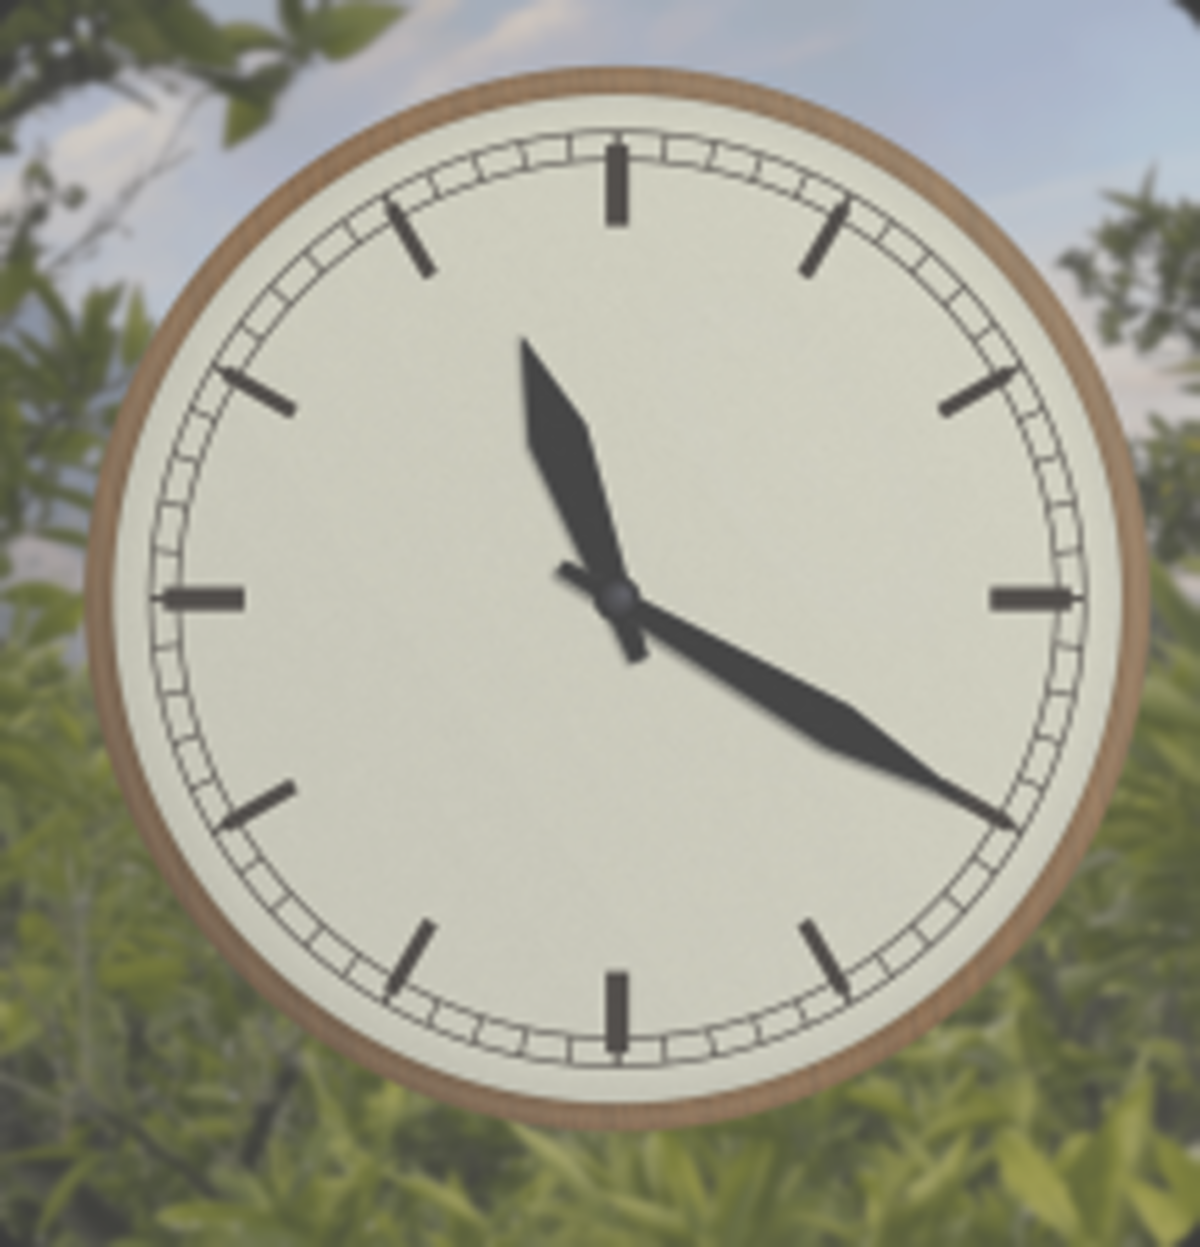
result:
11,20
